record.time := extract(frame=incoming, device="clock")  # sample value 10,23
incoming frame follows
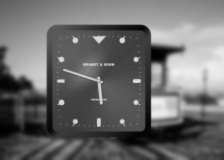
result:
5,48
